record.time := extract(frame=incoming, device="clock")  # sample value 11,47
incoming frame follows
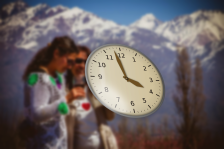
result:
3,58
